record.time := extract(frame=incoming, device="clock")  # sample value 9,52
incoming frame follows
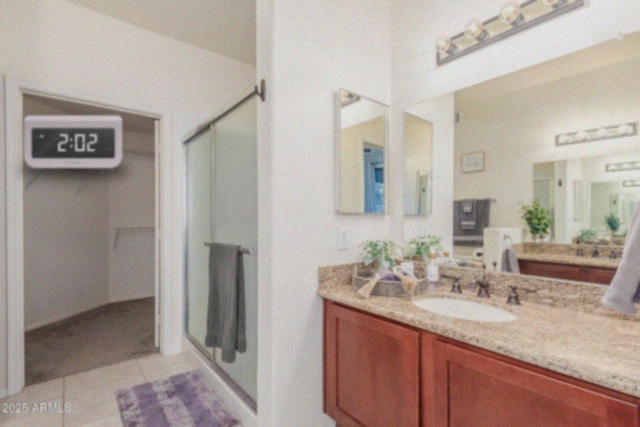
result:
2,02
